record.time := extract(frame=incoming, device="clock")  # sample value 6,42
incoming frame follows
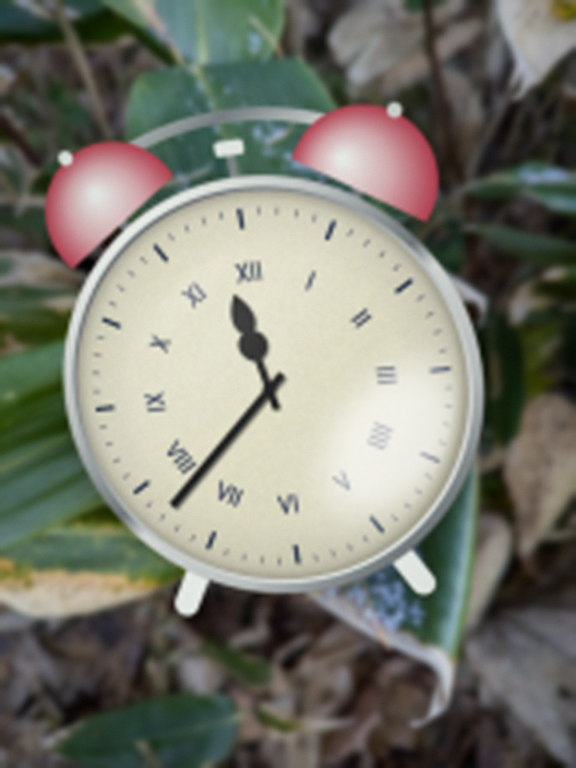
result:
11,38
